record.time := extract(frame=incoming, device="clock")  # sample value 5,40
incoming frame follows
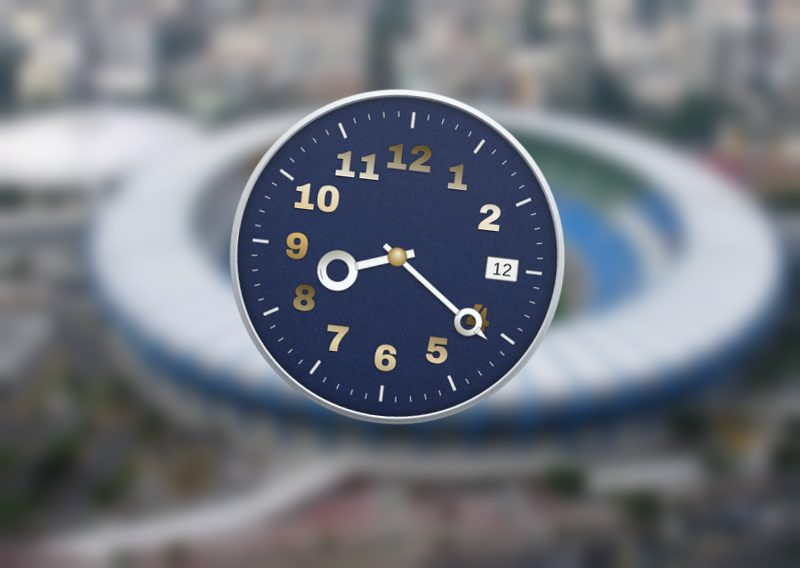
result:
8,21
